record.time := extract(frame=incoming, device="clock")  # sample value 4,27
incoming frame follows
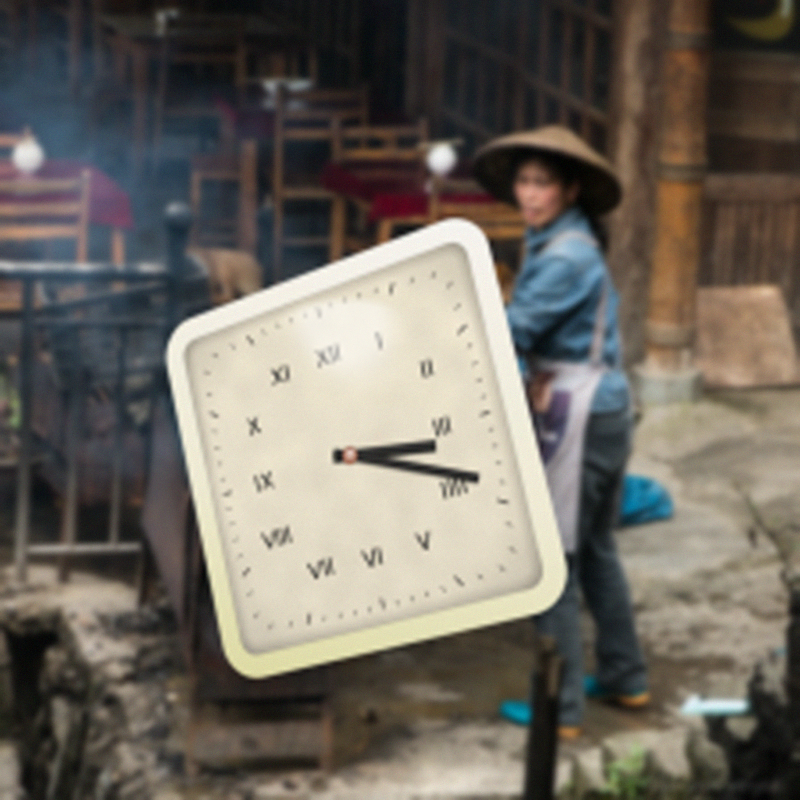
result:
3,19
